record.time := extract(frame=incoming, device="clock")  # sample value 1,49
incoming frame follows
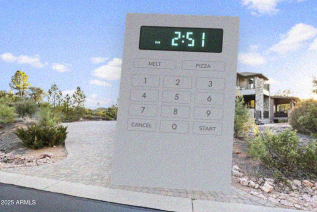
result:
2,51
